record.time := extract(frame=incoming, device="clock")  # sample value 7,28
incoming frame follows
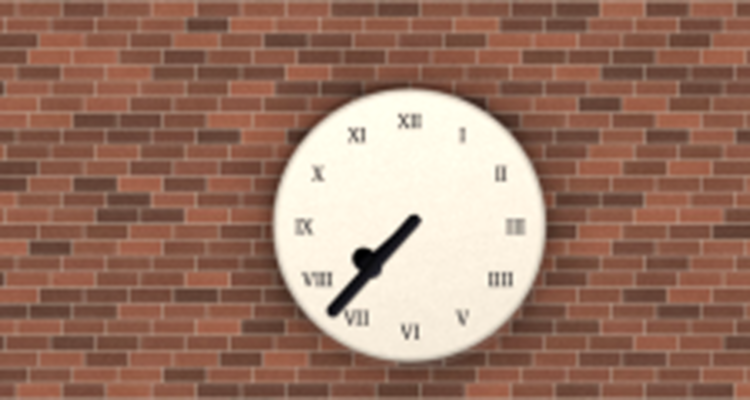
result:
7,37
